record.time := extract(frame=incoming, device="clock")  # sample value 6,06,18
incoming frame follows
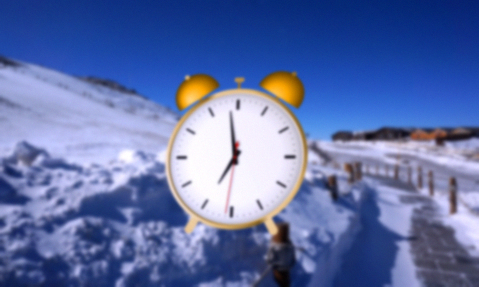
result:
6,58,31
